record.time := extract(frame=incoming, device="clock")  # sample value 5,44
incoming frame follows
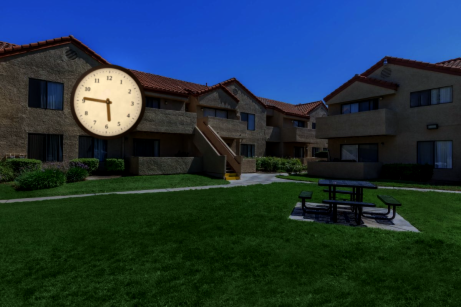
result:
5,46
